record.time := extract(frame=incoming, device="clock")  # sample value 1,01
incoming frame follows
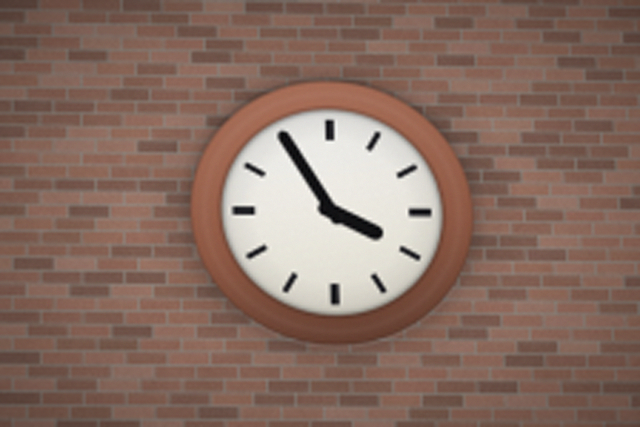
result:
3,55
